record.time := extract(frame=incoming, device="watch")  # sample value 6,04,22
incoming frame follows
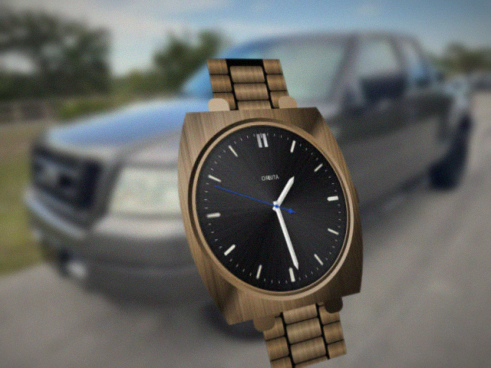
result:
1,28,49
